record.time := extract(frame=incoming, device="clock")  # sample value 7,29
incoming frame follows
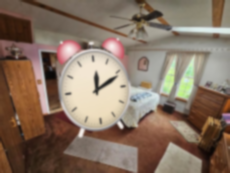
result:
12,11
